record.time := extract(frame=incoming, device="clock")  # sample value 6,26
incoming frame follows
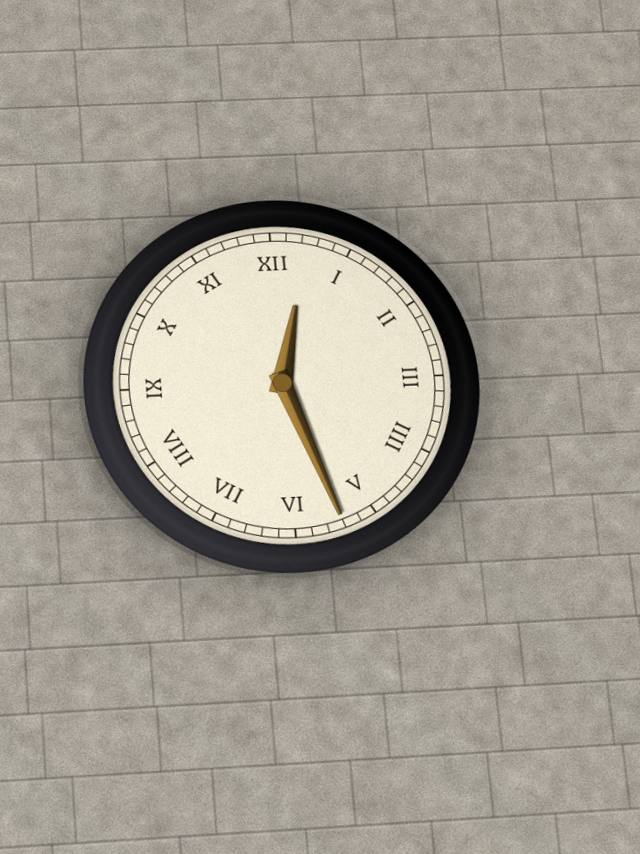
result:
12,27
